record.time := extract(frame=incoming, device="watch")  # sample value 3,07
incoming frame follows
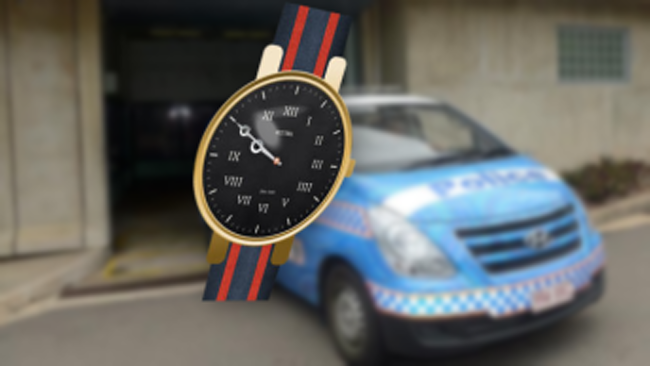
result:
9,50
